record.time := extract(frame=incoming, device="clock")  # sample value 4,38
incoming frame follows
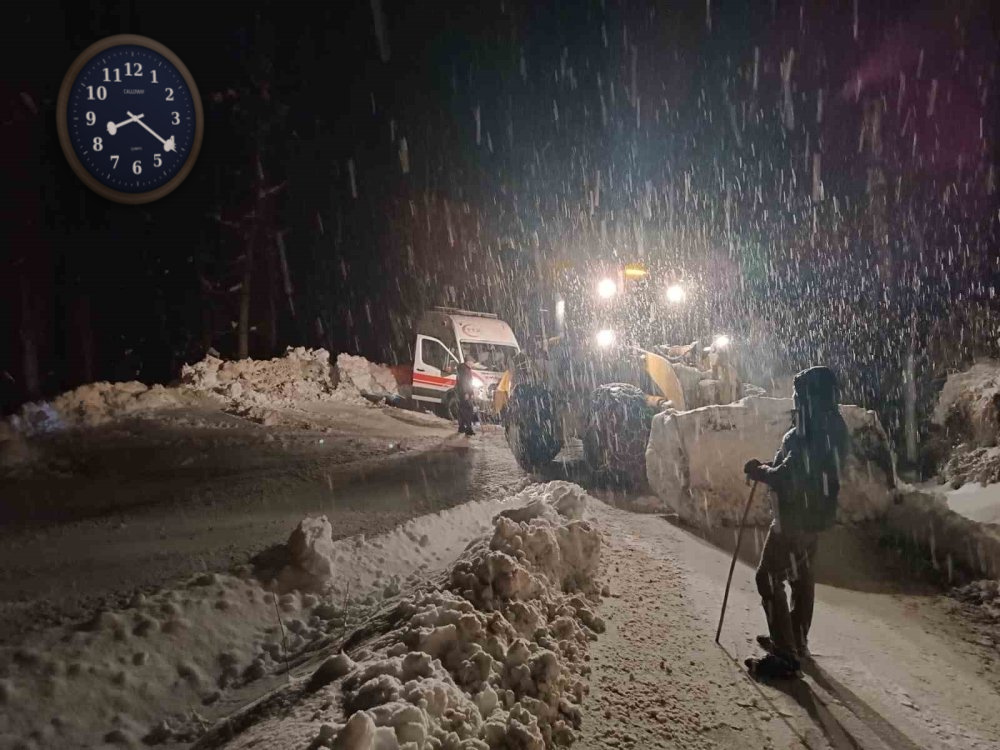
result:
8,21
